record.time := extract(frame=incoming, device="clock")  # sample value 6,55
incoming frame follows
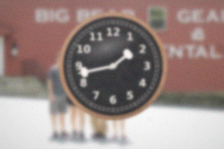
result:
1,43
